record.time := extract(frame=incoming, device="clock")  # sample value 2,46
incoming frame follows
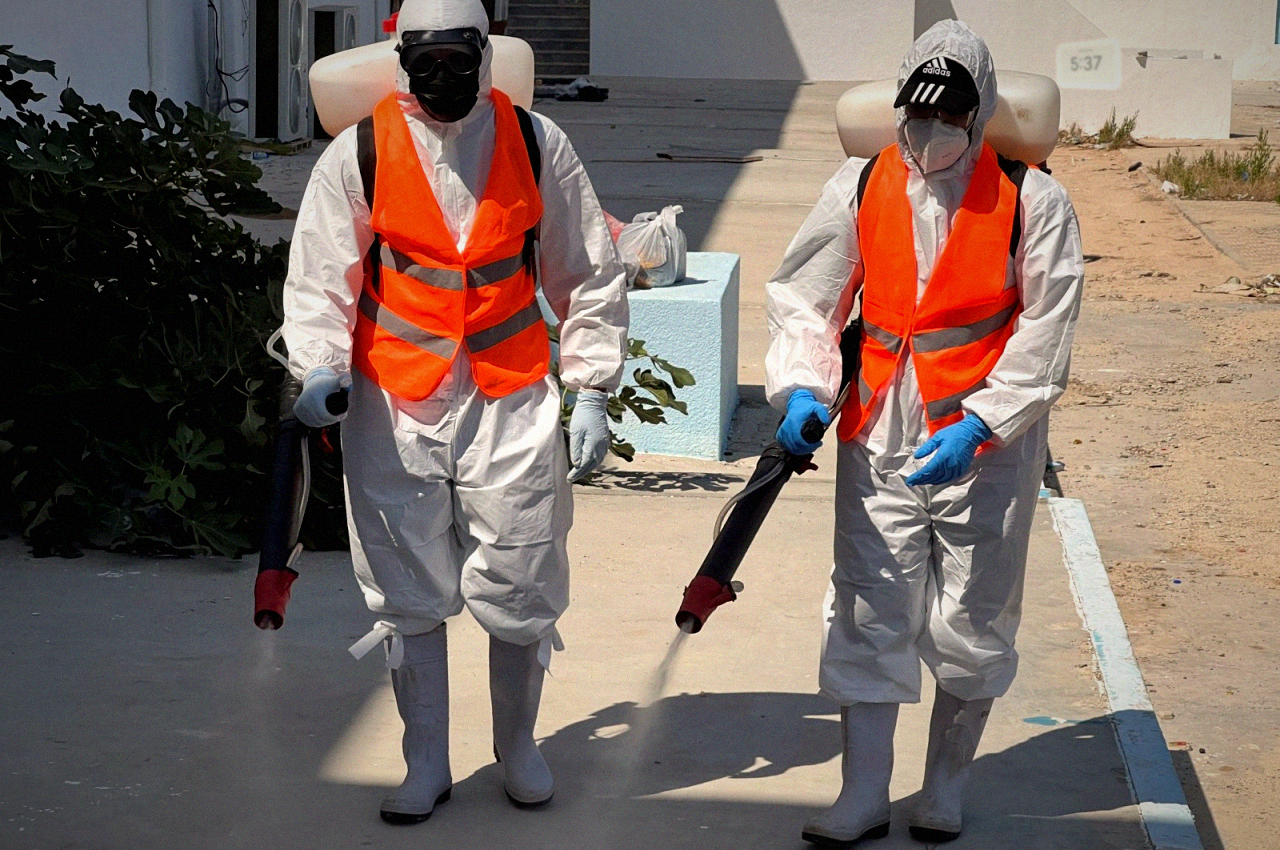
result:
5,37
